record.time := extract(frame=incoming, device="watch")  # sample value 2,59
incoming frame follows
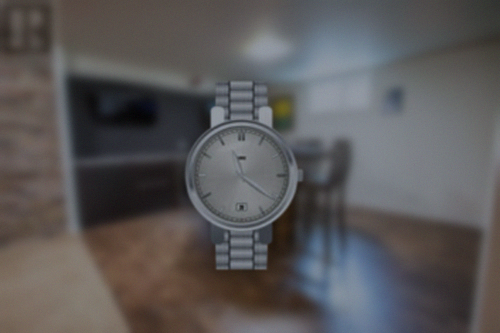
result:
11,21
